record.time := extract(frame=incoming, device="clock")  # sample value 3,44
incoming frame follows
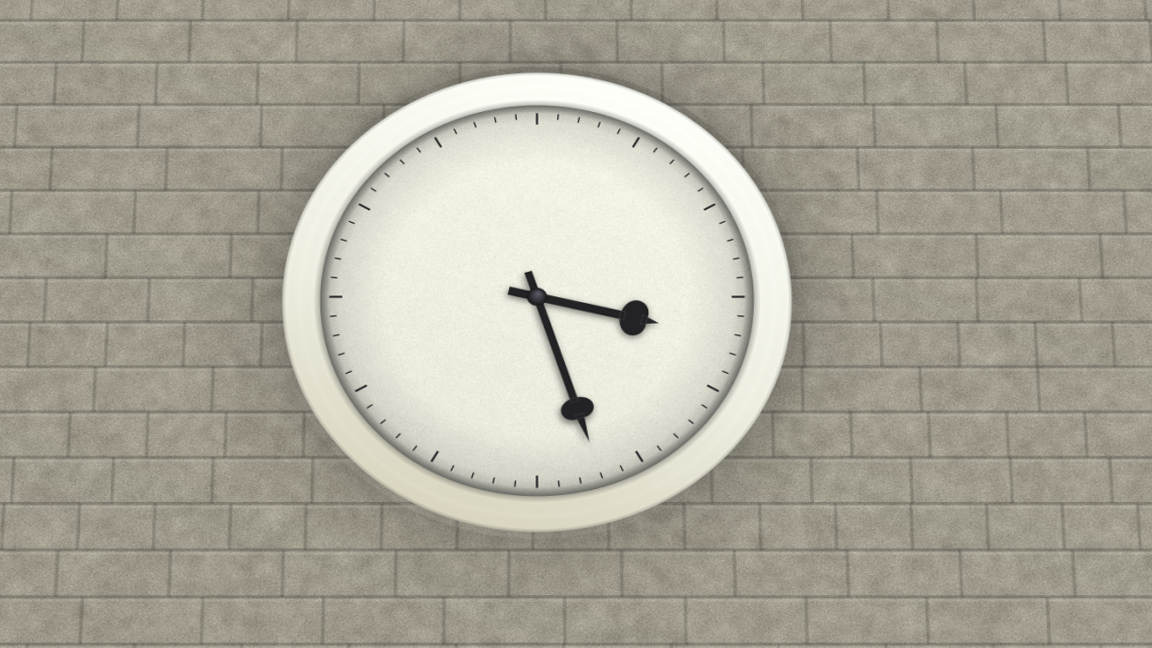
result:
3,27
